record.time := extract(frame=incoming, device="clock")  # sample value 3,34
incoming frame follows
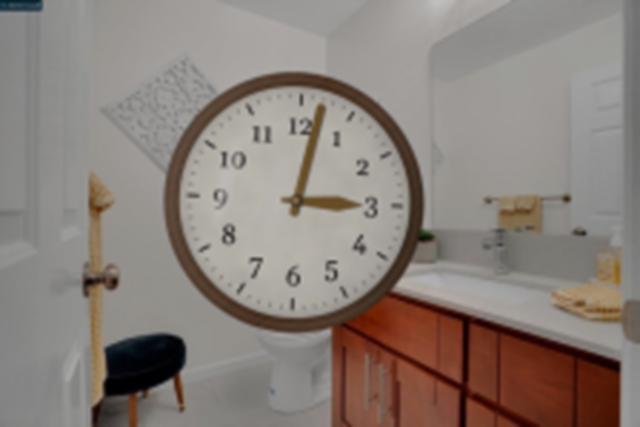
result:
3,02
